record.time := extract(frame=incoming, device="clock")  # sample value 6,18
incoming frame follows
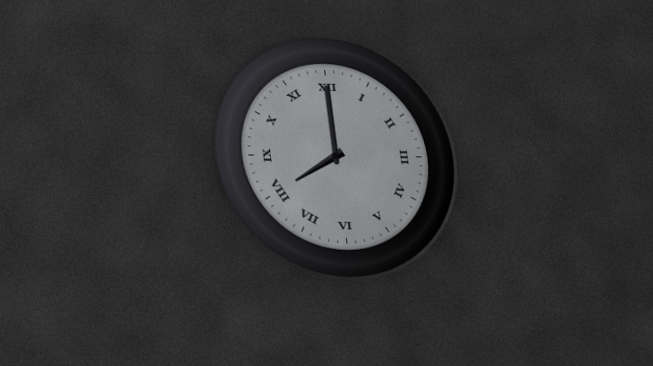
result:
8,00
